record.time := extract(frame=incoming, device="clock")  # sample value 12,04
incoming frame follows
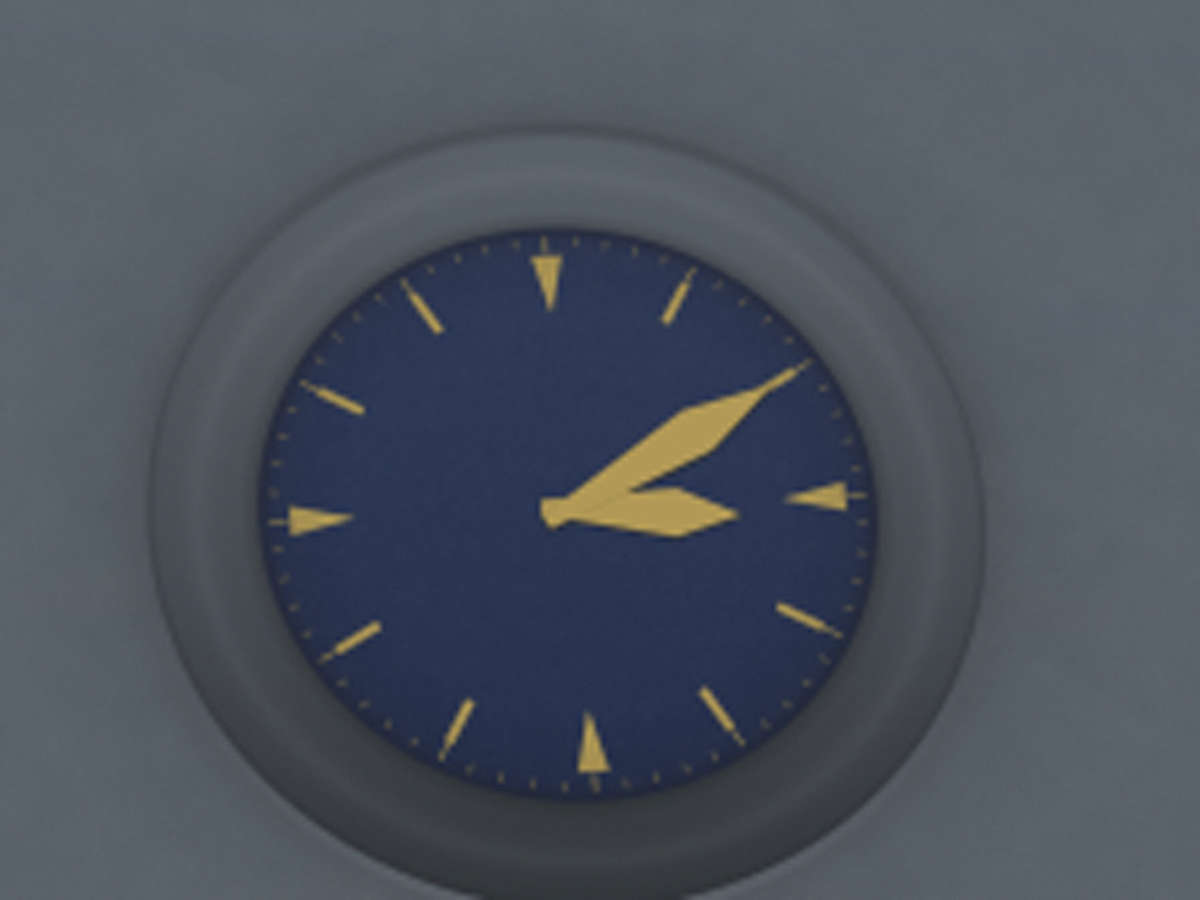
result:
3,10
